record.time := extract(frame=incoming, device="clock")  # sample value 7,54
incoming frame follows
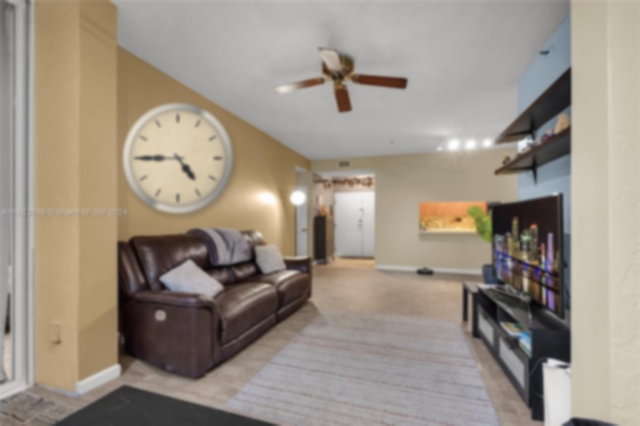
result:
4,45
